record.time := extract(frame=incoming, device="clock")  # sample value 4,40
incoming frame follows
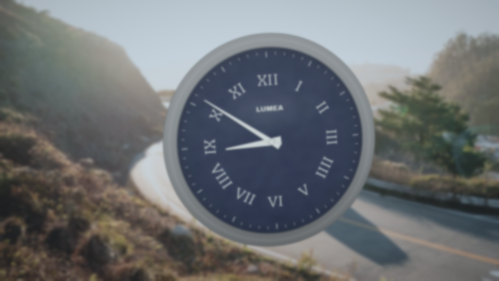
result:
8,51
